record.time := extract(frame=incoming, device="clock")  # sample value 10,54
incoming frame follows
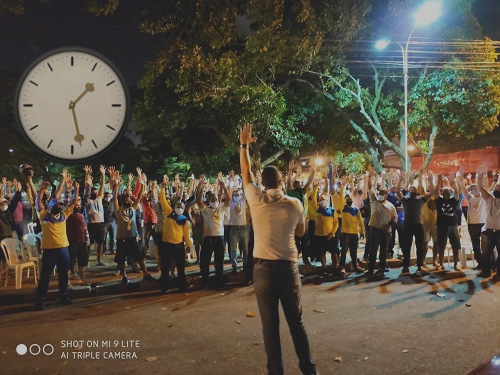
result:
1,28
